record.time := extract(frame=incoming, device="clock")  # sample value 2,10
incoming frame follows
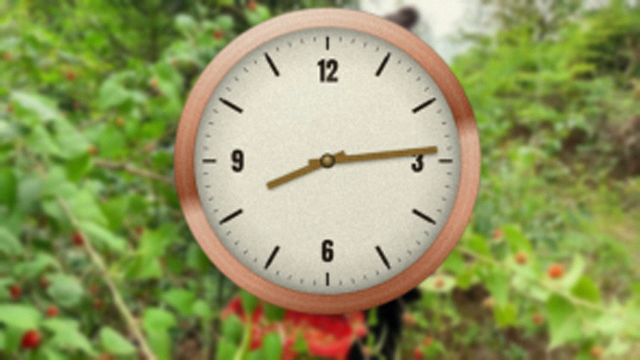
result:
8,14
